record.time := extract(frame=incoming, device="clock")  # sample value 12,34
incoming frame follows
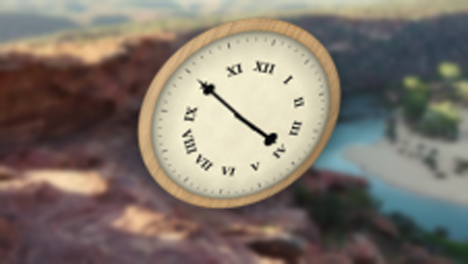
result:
3,50
